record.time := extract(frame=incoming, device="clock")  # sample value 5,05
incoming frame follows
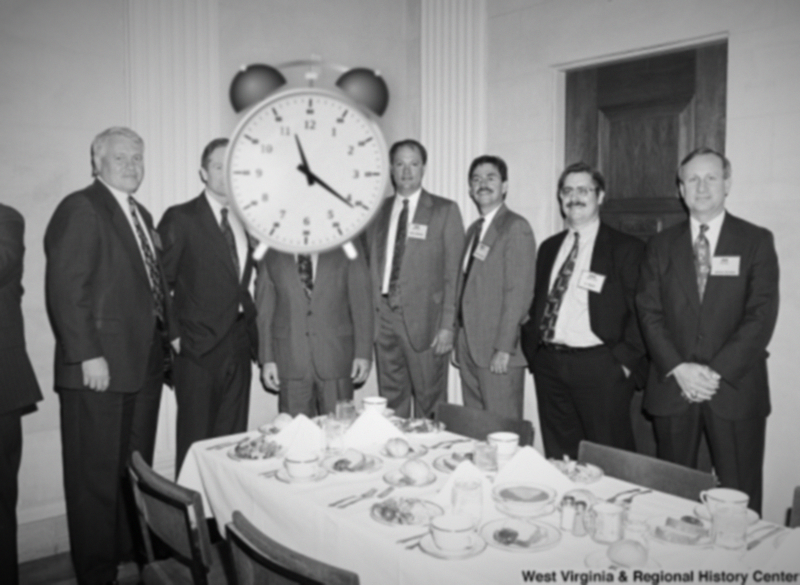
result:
11,21
